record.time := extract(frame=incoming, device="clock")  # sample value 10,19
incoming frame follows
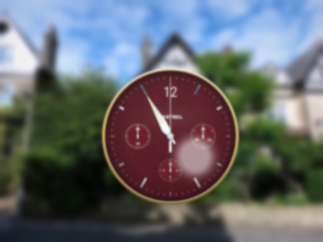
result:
10,55
